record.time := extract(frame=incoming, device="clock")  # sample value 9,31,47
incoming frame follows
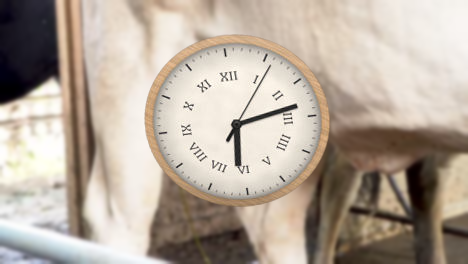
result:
6,13,06
